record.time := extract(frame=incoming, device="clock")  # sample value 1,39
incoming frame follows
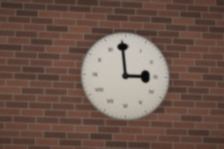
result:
2,59
